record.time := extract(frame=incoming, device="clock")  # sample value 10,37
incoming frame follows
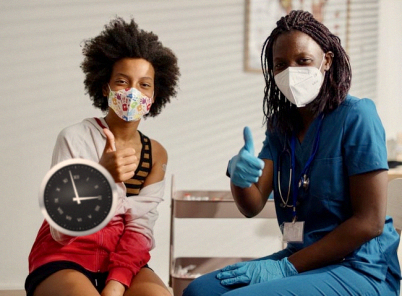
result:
2,58
